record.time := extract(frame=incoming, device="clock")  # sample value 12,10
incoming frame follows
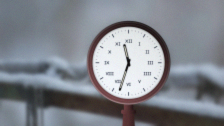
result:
11,33
